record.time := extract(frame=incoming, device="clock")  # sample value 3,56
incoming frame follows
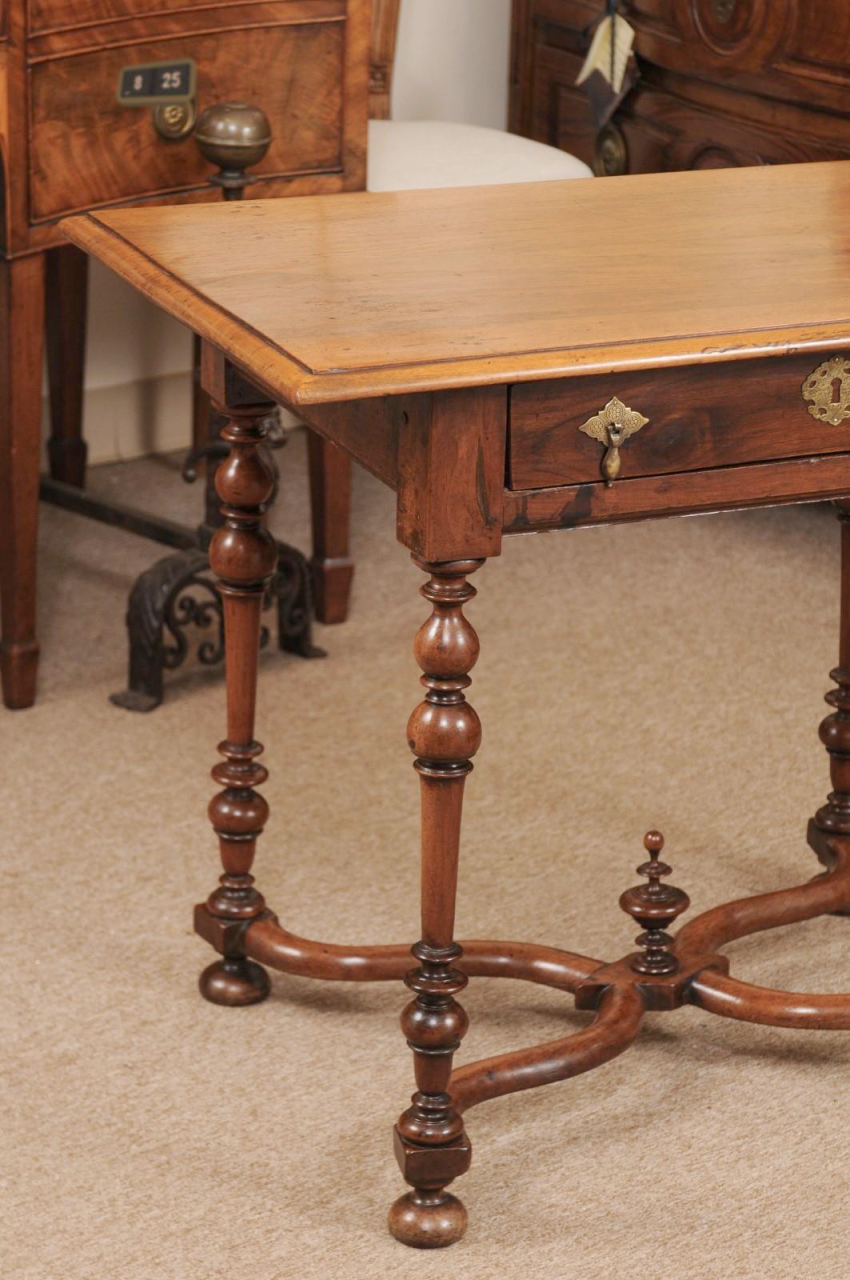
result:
8,25
